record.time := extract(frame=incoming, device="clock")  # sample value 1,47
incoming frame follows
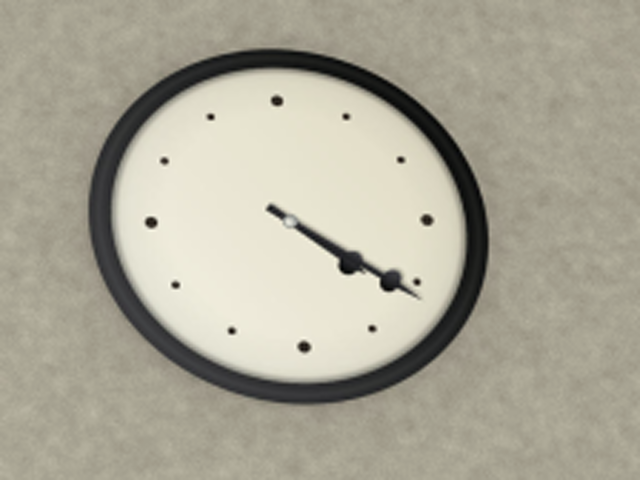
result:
4,21
